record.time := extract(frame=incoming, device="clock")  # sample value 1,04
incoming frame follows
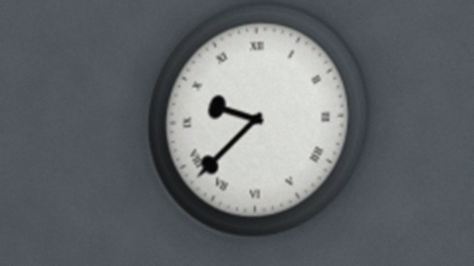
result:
9,38
